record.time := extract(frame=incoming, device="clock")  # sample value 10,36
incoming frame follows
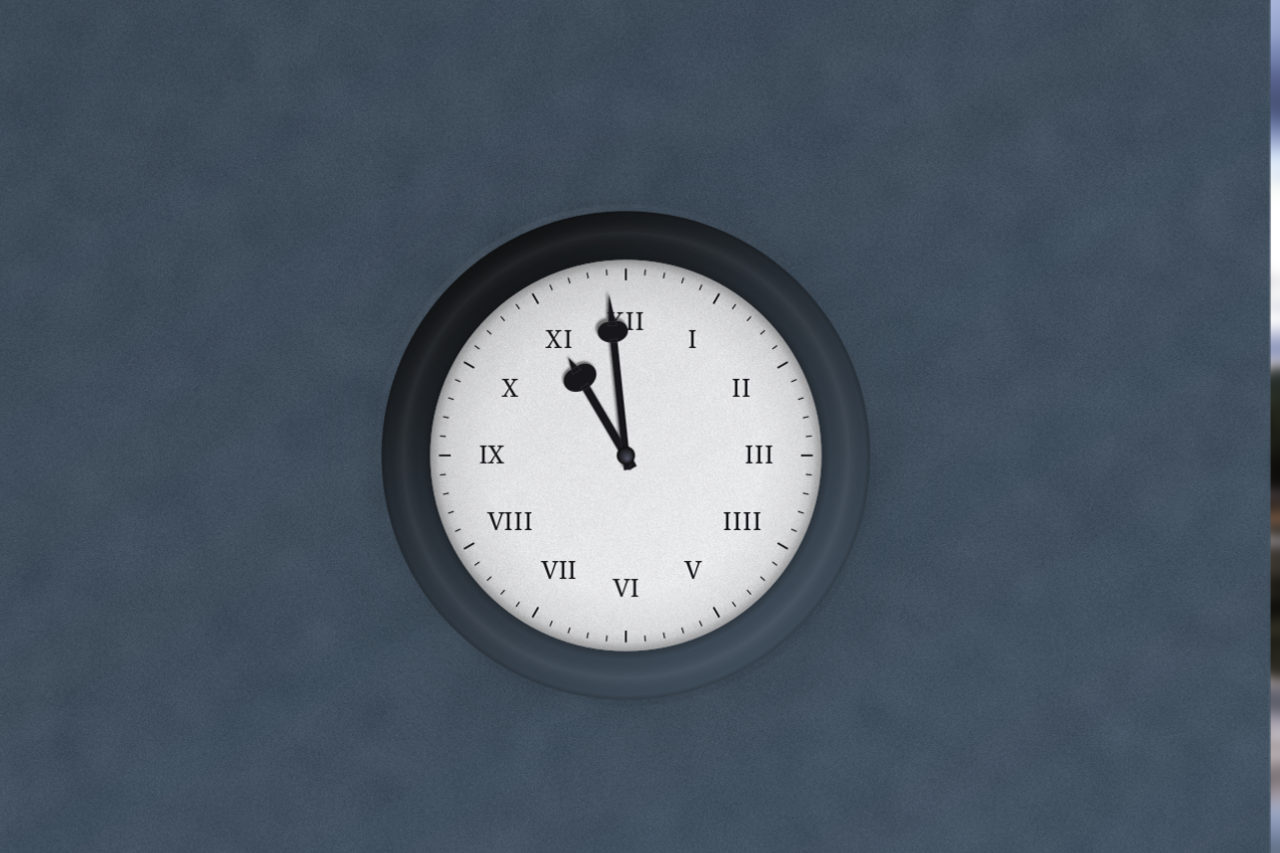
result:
10,59
